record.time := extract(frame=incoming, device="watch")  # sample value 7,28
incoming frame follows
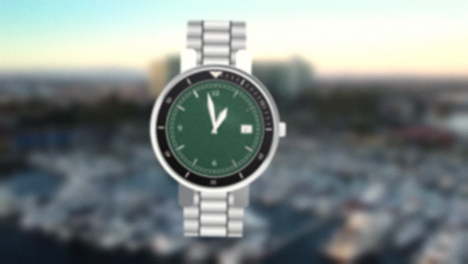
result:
12,58
